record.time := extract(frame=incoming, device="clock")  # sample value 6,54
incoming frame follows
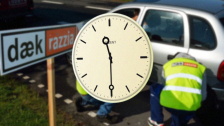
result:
11,30
